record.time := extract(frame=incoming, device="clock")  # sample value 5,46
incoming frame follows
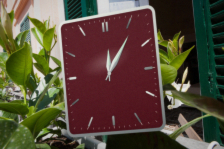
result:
12,06
